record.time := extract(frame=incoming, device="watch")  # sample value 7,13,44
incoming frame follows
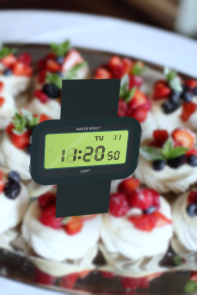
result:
11,20,50
